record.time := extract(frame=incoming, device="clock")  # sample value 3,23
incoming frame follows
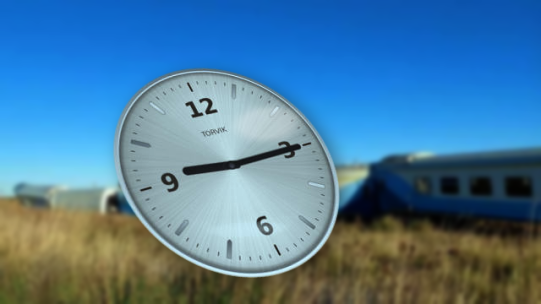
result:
9,15
